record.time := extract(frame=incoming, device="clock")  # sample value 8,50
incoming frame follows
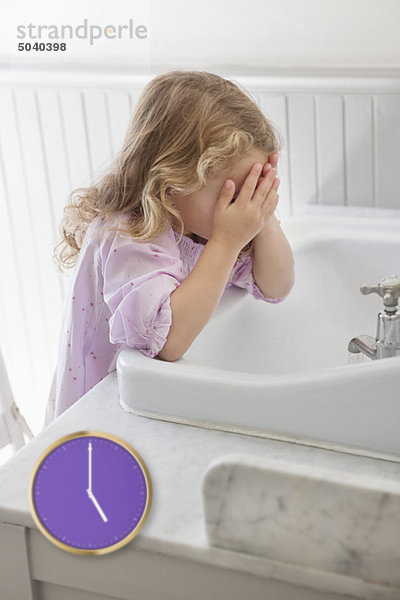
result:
5,00
